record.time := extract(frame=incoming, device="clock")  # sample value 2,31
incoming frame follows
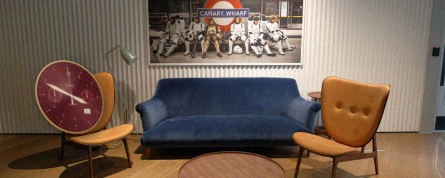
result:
3,49
